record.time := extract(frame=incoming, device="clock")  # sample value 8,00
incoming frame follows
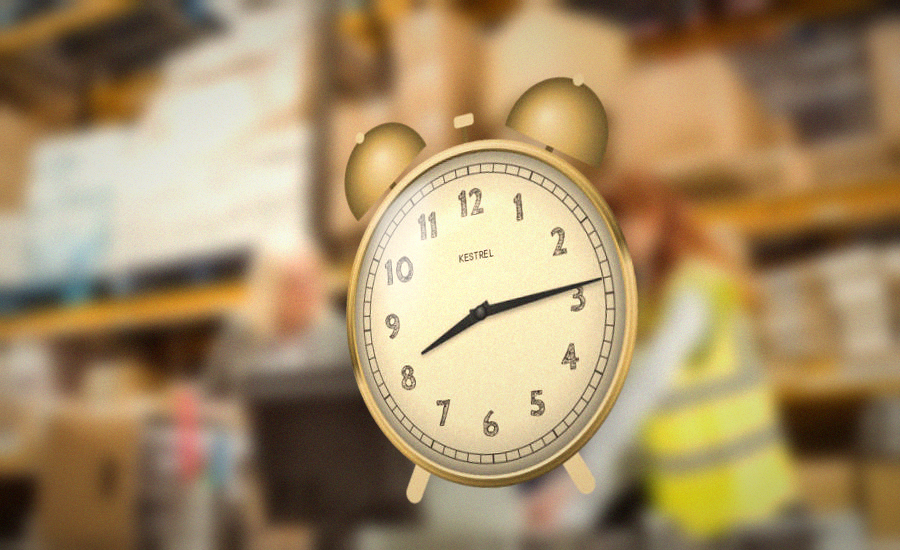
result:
8,14
